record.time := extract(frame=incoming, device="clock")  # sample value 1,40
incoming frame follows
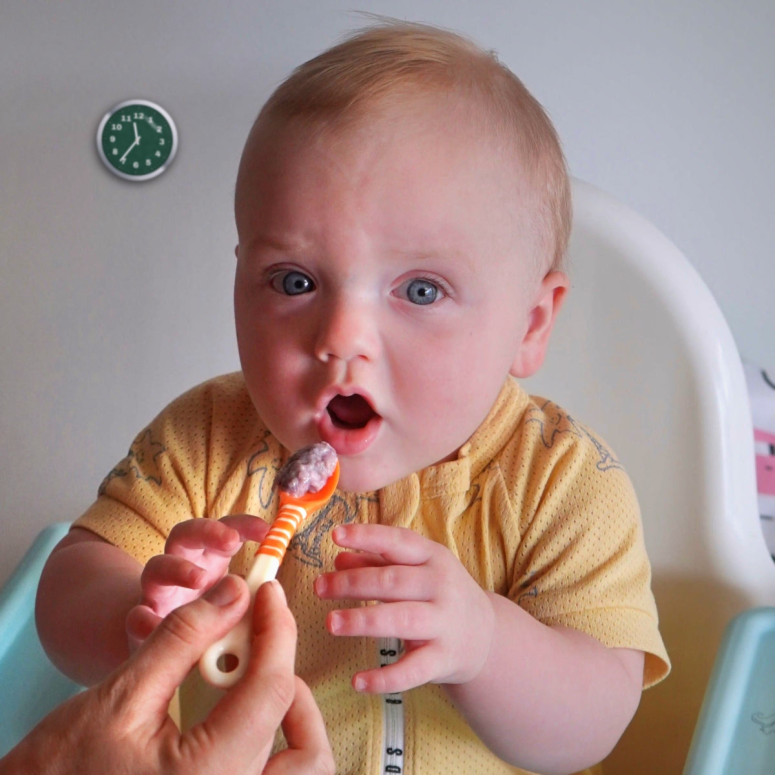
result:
11,36
